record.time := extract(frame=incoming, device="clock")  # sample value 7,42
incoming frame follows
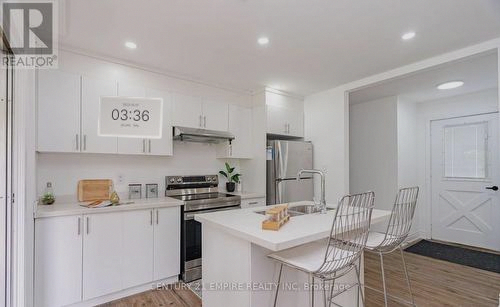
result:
3,36
